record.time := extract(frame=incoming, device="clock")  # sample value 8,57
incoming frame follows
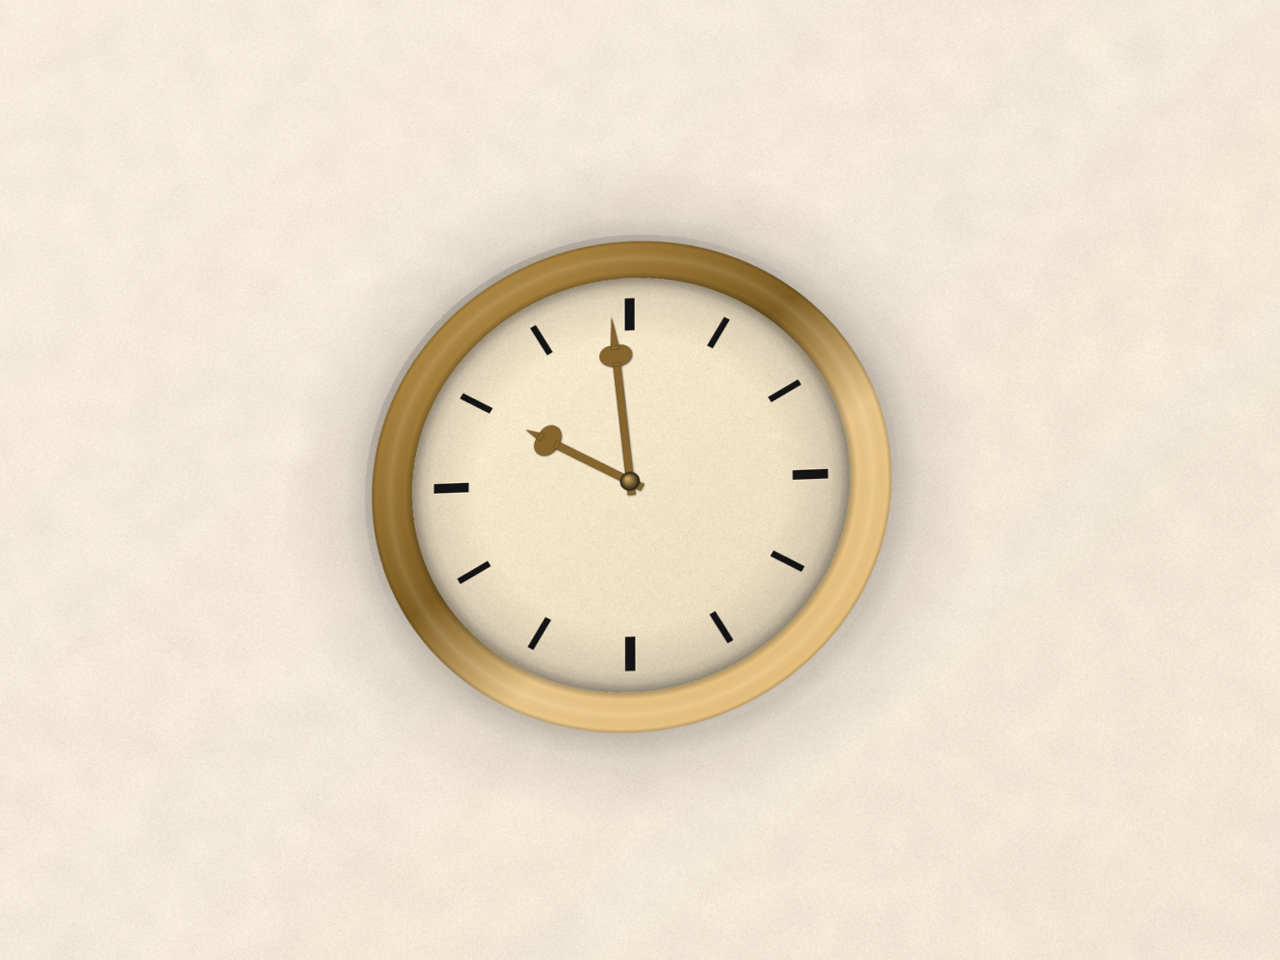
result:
9,59
